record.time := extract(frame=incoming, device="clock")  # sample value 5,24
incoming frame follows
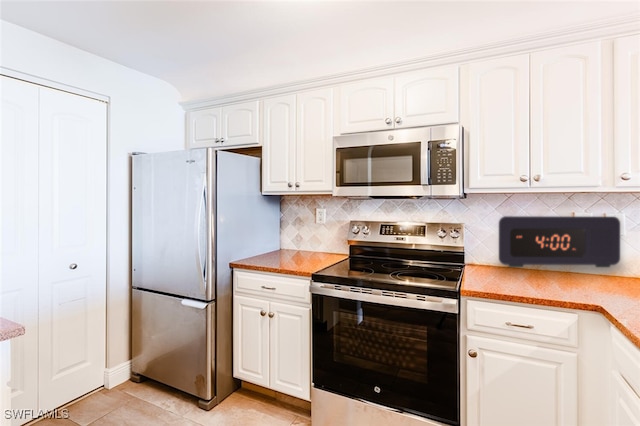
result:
4,00
